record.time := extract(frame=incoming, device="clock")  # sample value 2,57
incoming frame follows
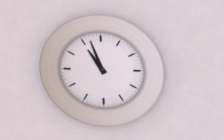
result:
10,57
